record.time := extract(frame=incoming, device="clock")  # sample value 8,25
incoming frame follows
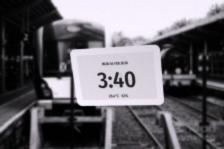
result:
3,40
